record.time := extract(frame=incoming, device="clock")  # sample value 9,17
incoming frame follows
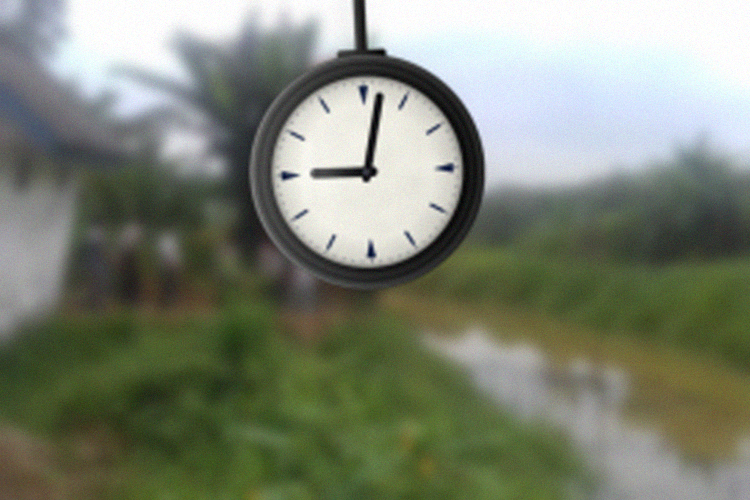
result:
9,02
